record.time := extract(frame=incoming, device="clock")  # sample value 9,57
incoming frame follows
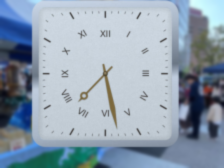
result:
7,28
